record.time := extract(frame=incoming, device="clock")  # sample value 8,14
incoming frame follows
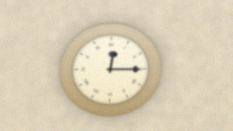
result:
12,15
